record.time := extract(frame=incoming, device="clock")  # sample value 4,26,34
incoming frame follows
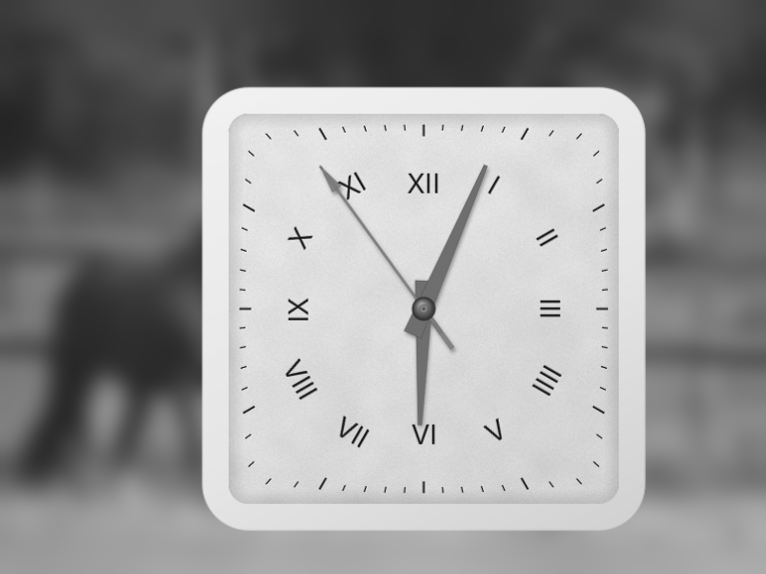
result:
6,03,54
